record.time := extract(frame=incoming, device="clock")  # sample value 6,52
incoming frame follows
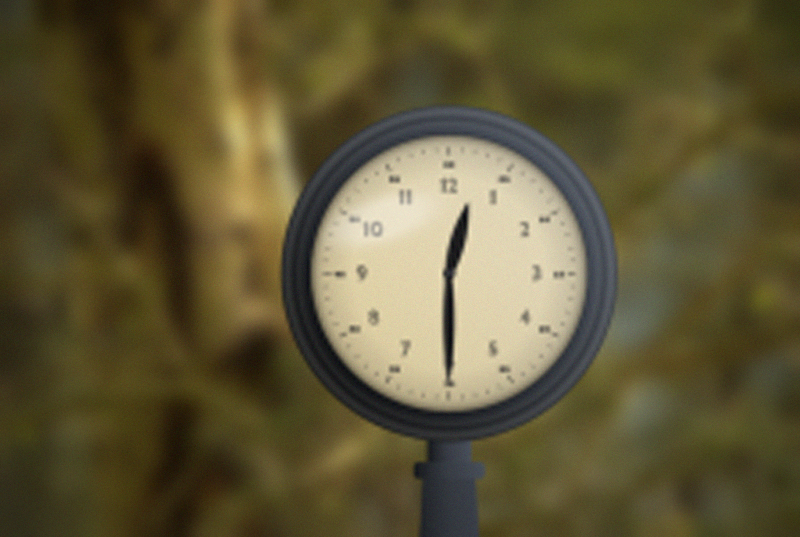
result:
12,30
